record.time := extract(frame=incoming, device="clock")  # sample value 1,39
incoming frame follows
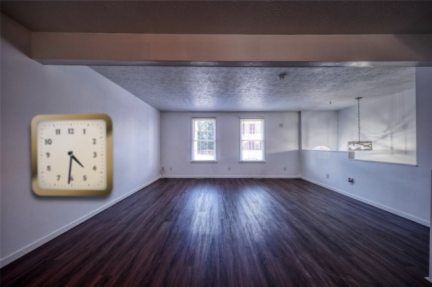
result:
4,31
